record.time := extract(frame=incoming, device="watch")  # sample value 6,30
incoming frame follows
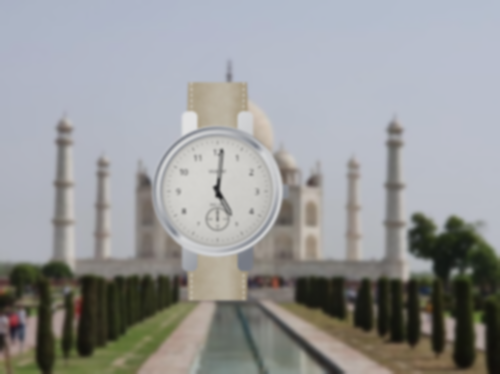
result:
5,01
